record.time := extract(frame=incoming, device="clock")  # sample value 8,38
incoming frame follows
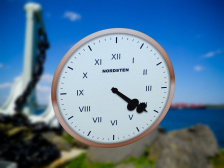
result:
4,21
